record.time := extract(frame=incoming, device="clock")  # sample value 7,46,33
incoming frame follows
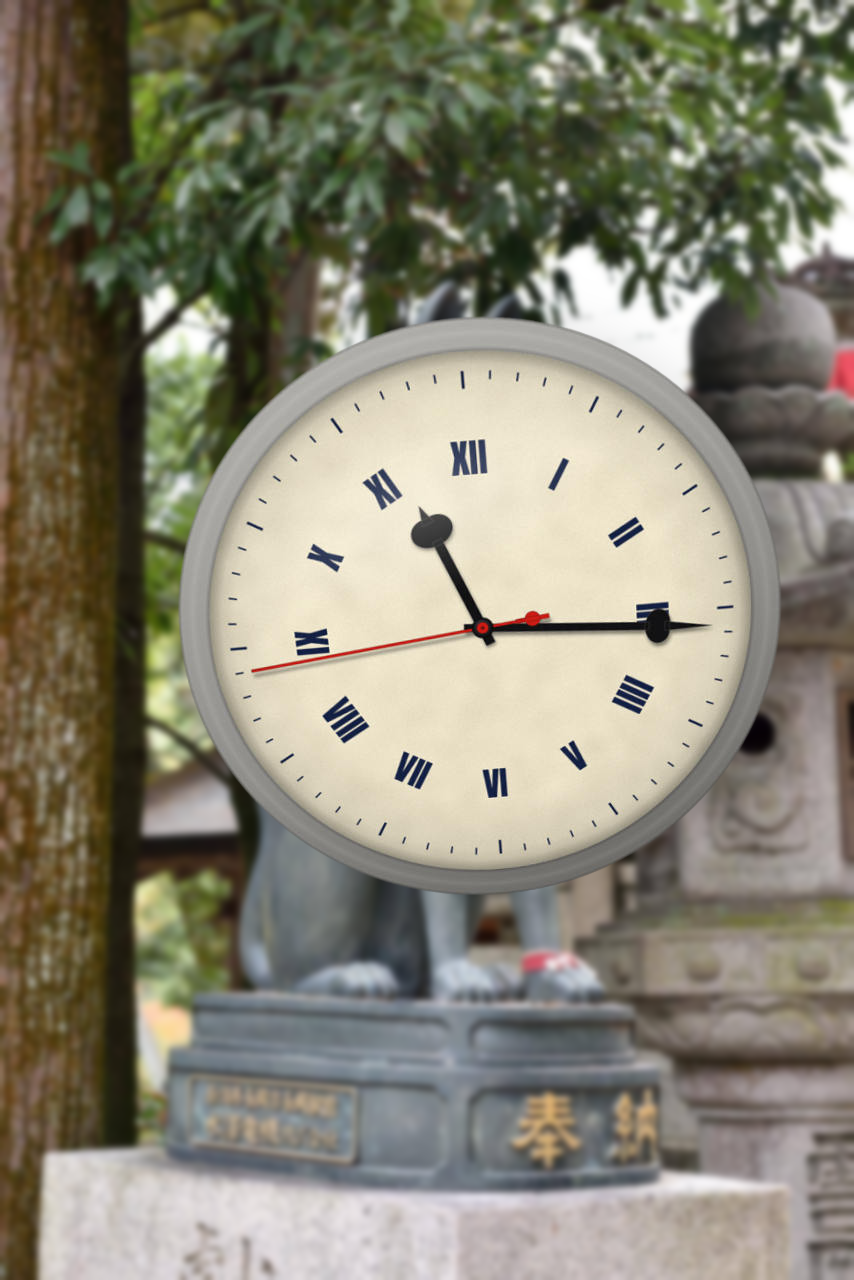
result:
11,15,44
